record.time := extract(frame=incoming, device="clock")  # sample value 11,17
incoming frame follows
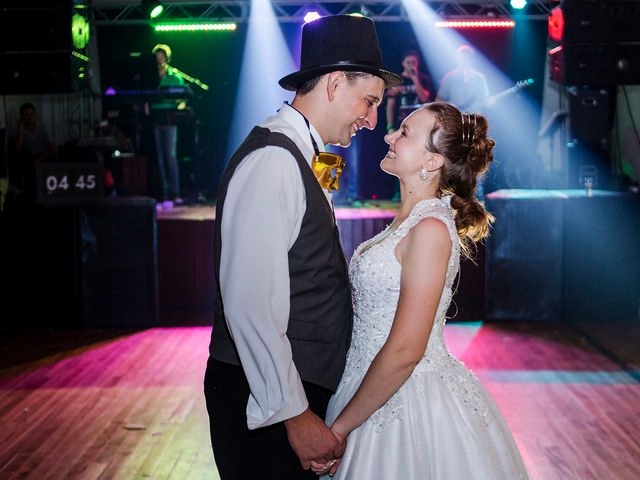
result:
4,45
